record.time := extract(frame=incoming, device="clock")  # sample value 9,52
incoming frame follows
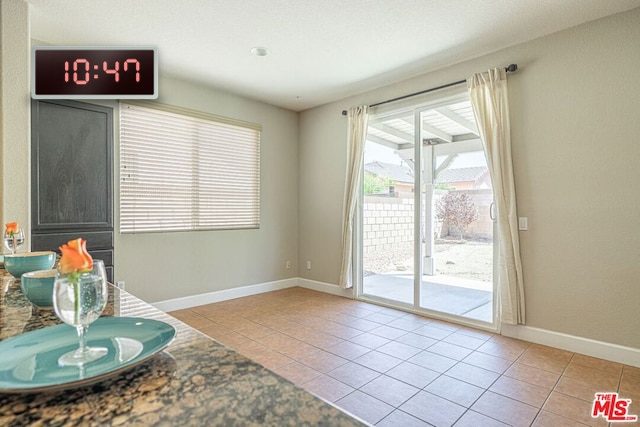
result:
10,47
